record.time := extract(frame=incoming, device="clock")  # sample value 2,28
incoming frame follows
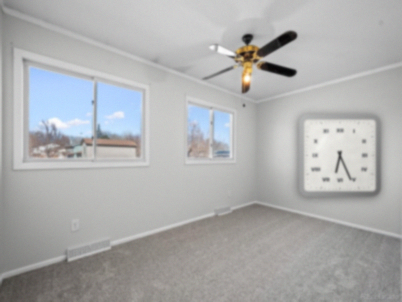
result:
6,26
